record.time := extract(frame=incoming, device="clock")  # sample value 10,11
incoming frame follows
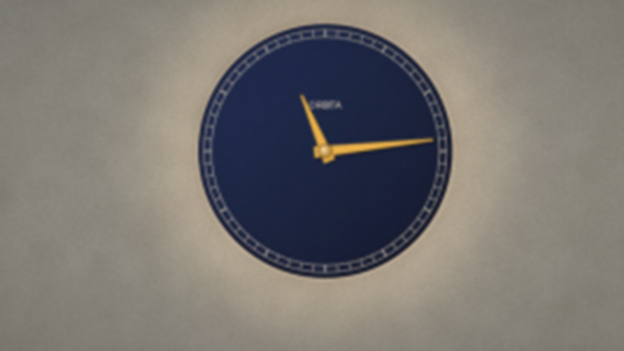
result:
11,14
